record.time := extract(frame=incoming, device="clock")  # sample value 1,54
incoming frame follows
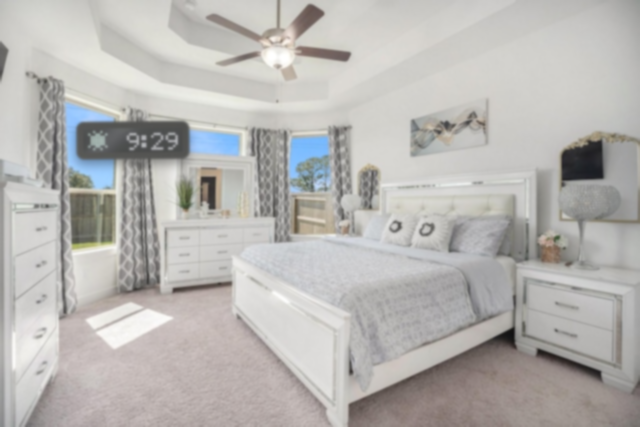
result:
9,29
